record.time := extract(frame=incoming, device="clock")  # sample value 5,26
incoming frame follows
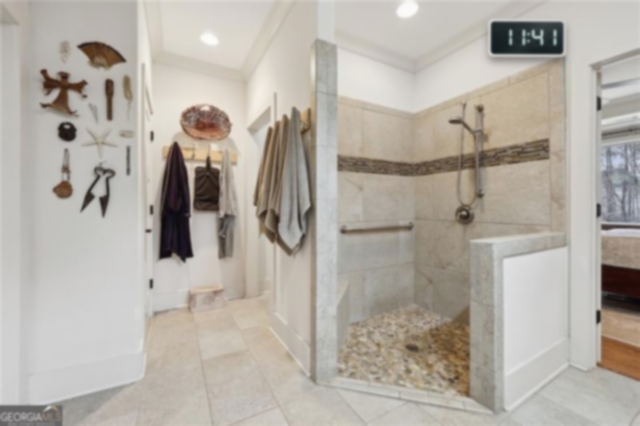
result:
11,41
